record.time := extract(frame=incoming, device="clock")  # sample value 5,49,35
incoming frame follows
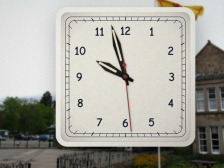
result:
9,57,29
